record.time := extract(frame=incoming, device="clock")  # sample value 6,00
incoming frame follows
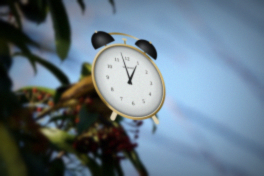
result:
12,58
